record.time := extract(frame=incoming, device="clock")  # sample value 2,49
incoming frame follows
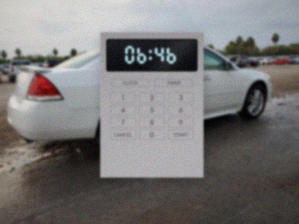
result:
6,46
